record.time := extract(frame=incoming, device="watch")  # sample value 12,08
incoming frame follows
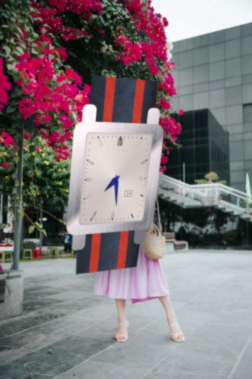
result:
7,29
